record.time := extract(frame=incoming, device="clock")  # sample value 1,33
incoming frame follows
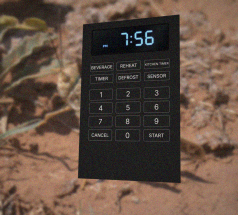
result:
7,56
